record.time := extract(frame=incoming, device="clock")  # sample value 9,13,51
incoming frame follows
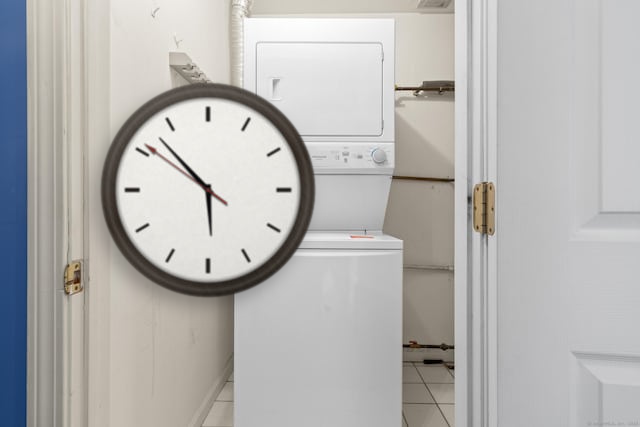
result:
5,52,51
